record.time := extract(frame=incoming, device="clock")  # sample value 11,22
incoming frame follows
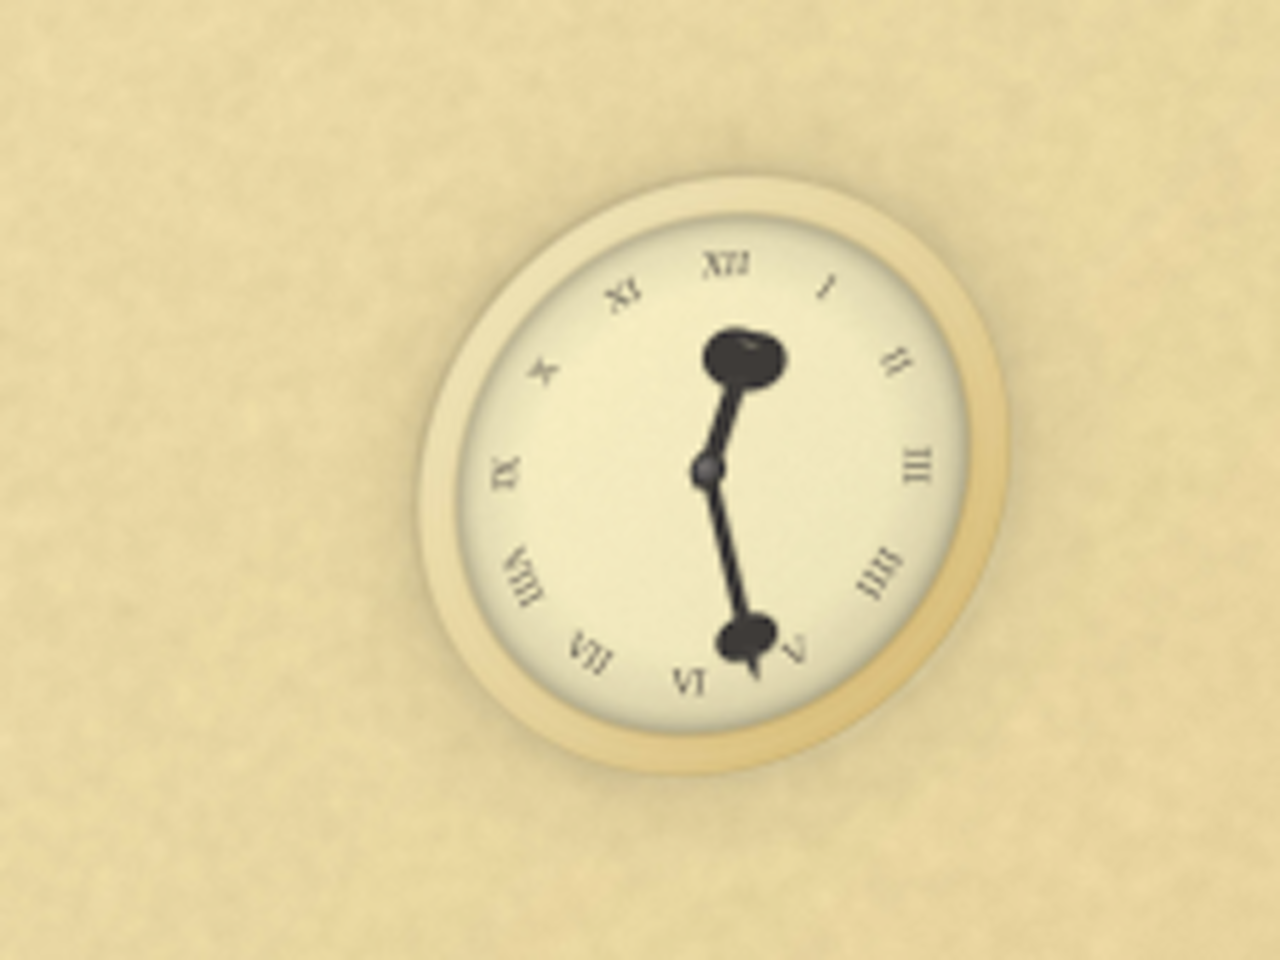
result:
12,27
